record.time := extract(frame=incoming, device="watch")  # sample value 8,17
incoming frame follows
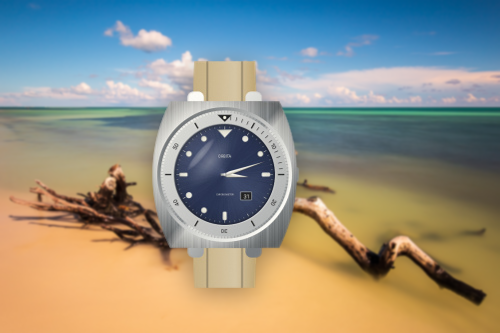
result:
3,12
